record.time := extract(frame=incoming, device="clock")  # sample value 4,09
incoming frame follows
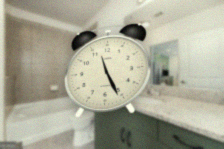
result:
11,26
